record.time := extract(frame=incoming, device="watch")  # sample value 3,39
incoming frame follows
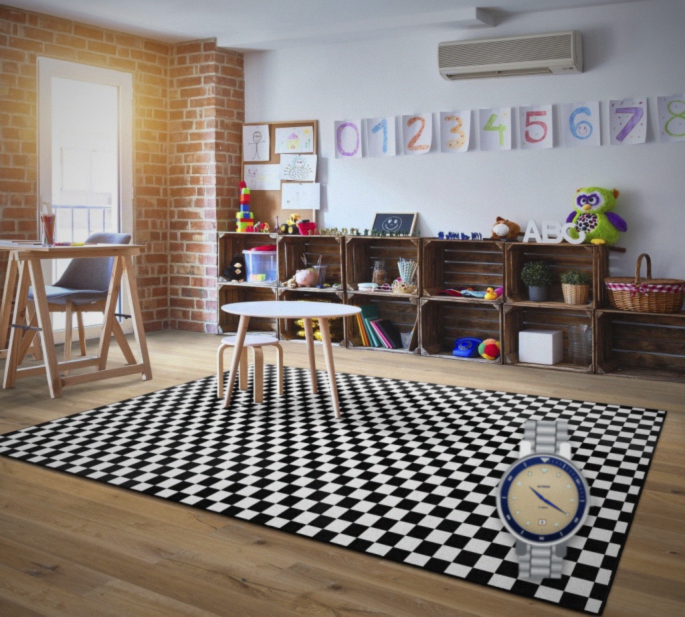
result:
10,20
